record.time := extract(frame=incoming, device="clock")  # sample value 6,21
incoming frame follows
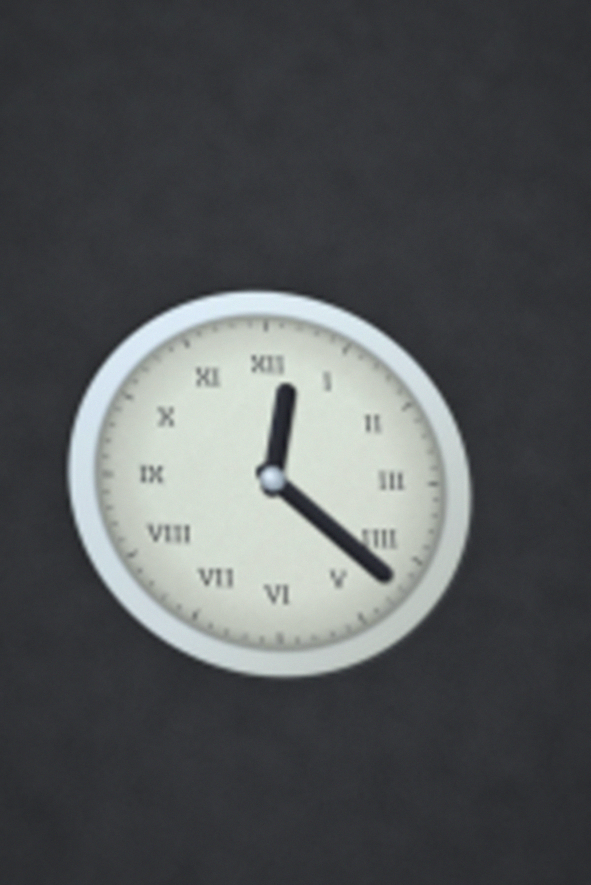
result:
12,22
